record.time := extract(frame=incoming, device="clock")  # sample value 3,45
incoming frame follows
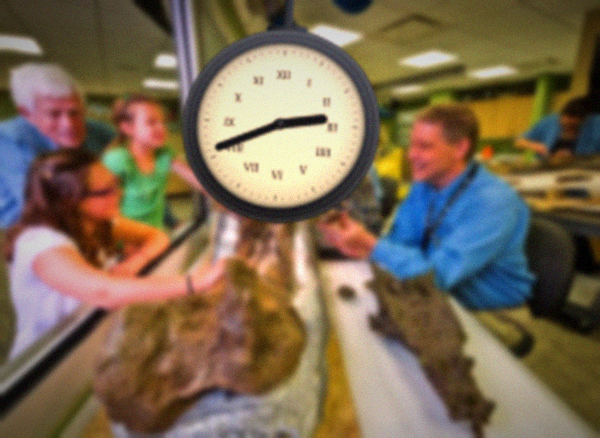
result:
2,41
